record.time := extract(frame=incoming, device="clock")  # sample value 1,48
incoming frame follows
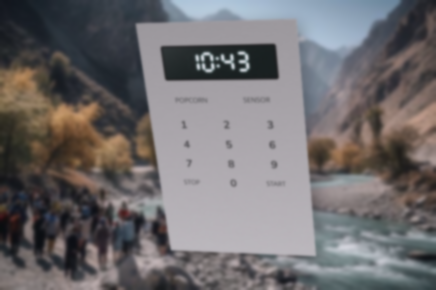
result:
10,43
